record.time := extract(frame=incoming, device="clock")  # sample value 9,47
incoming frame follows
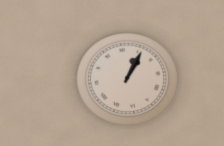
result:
1,06
